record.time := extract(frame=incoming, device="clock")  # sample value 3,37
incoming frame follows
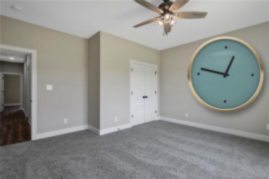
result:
12,47
